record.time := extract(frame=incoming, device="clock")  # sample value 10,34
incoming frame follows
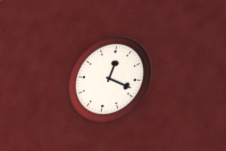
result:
12,18
